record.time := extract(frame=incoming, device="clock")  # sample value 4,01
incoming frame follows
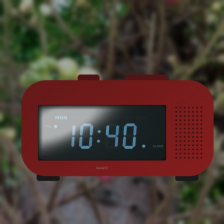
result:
10,40
